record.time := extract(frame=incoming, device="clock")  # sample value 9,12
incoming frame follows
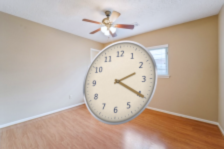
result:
2,20
